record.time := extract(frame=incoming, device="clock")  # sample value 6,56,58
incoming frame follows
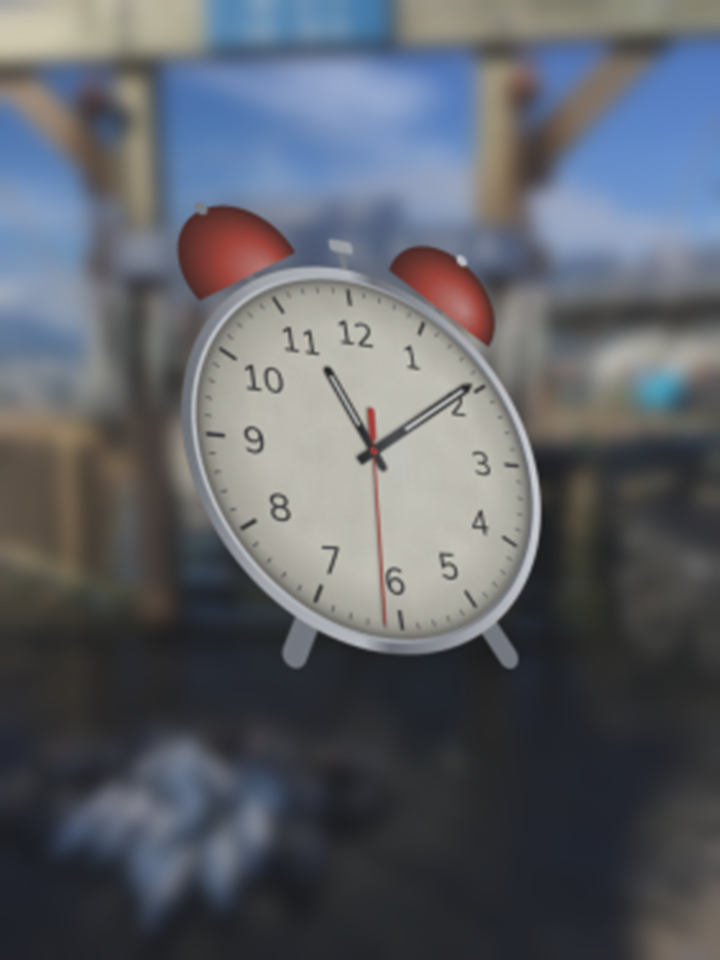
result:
11,09,31
